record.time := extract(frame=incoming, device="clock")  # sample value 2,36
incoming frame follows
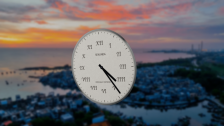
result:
4,24
